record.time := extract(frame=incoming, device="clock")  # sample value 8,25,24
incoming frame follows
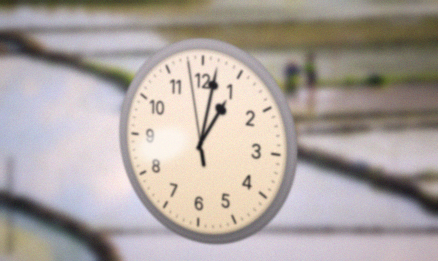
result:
1,01,58
